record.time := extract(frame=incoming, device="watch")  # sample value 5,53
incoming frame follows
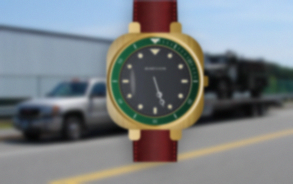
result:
5,27
